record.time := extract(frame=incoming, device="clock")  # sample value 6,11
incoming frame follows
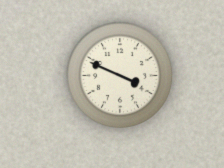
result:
3,49
